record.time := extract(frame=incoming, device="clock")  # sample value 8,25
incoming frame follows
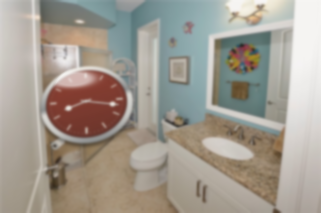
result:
8,17
